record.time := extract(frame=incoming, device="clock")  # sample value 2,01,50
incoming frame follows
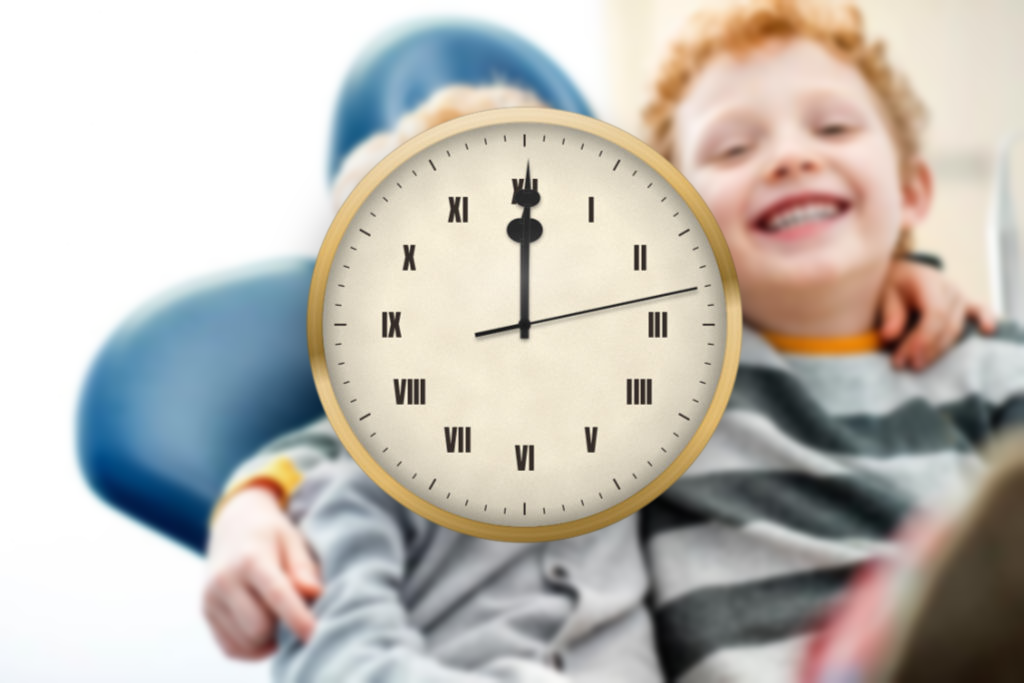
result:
12,00,13
